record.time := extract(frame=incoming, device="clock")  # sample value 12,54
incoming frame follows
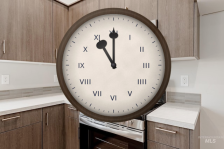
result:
11,00
